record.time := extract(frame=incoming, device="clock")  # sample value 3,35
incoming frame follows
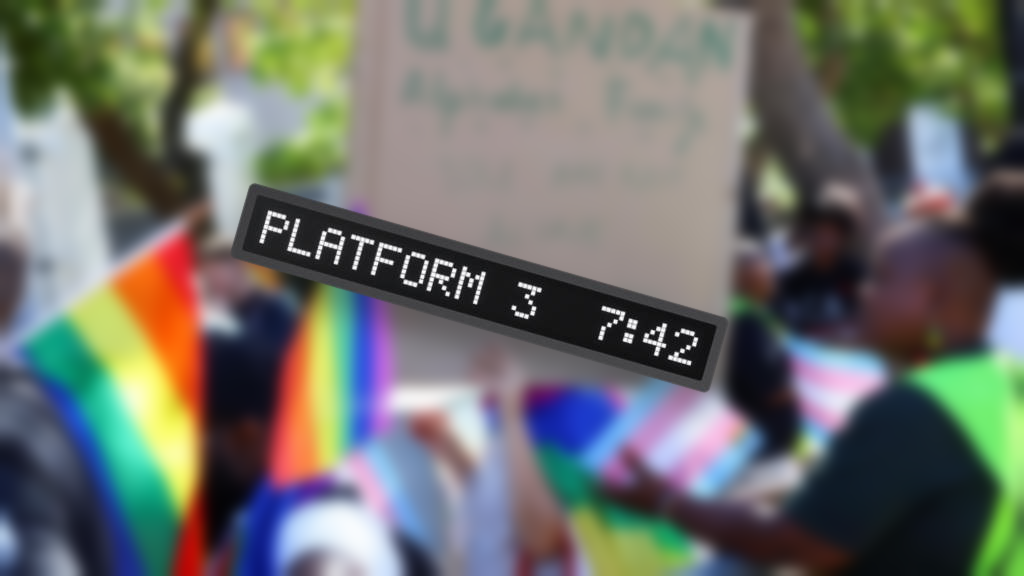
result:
7,42
